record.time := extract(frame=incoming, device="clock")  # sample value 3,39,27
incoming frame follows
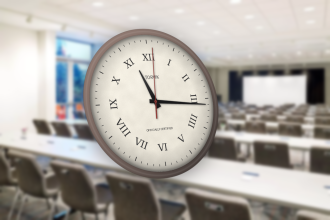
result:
11,16,01
